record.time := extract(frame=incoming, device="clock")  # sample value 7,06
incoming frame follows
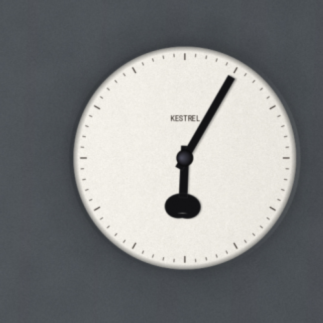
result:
6,05
